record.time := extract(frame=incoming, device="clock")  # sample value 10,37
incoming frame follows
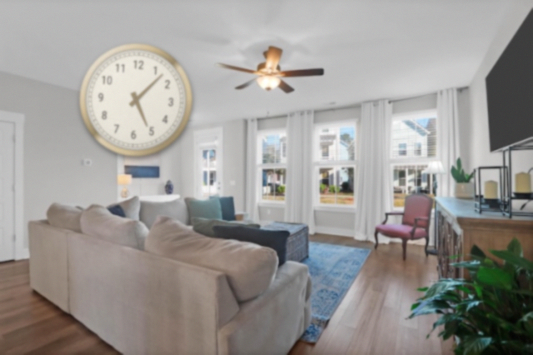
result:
5,07
